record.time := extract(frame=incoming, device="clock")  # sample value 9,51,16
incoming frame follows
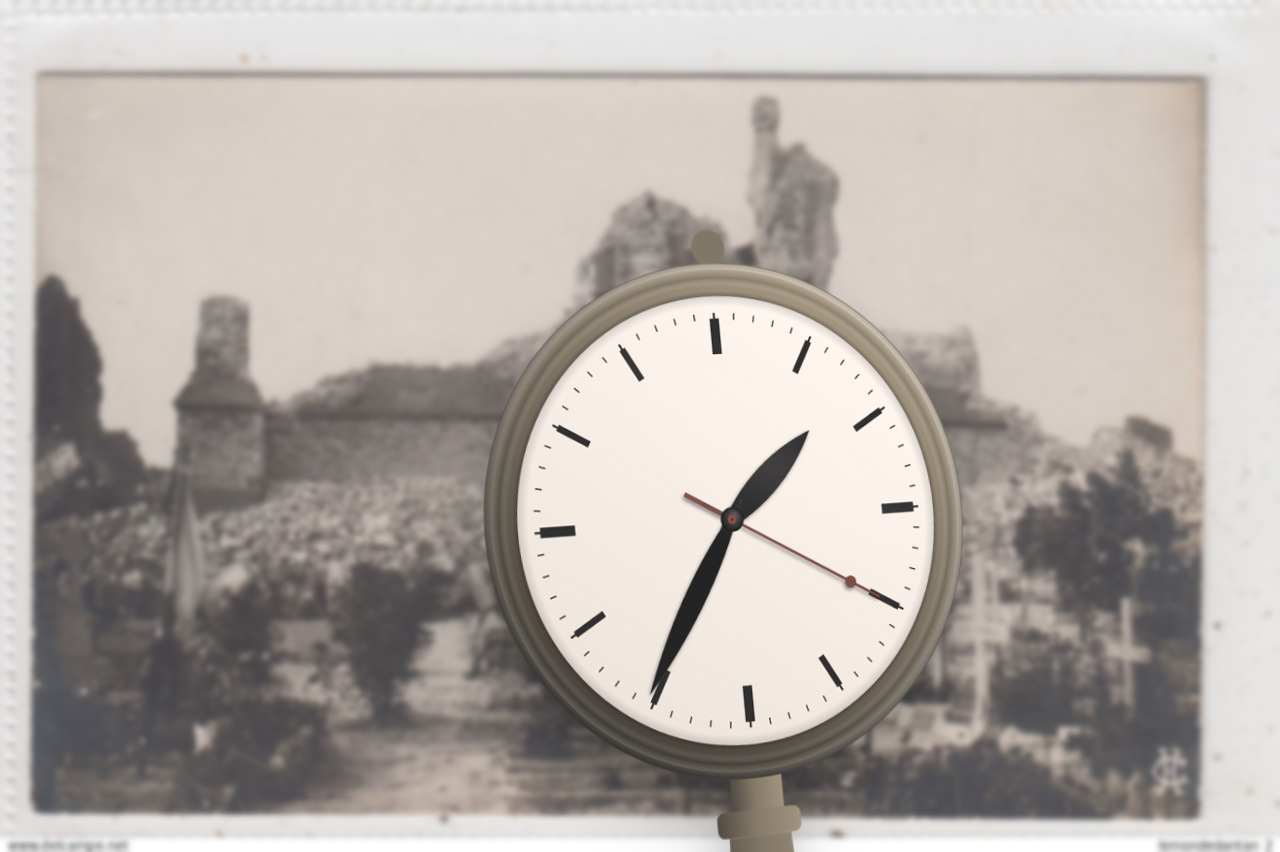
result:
1,35,20
